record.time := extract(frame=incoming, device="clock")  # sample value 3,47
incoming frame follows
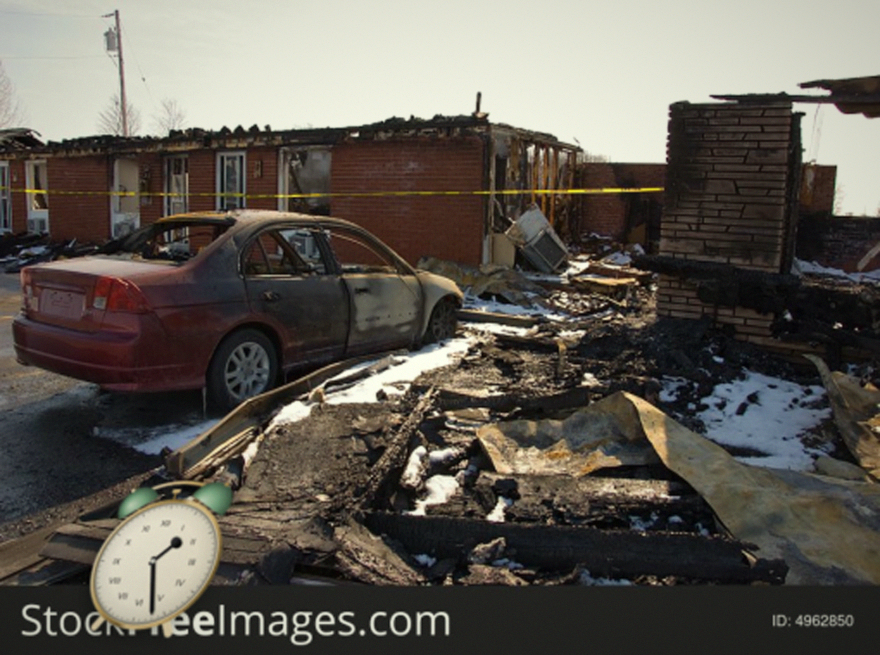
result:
1,27
